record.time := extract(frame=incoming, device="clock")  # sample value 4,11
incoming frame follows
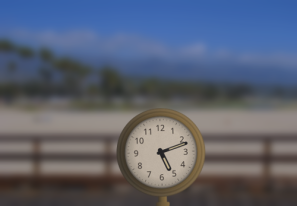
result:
5,12
